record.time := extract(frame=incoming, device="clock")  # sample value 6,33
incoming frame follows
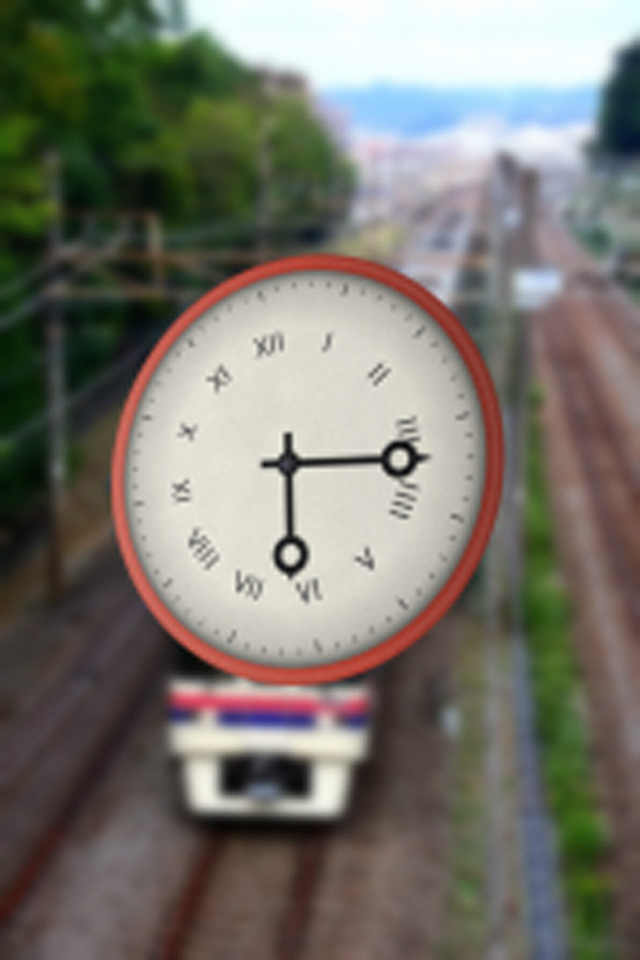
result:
6,17
